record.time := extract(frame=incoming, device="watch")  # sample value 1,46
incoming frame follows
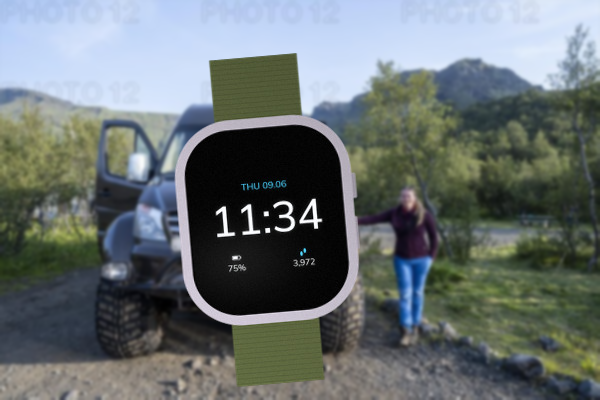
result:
11,34
